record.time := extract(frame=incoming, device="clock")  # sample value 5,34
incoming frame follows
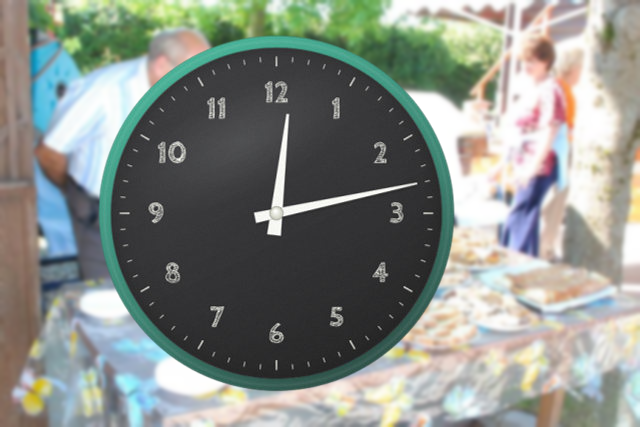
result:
12,13
